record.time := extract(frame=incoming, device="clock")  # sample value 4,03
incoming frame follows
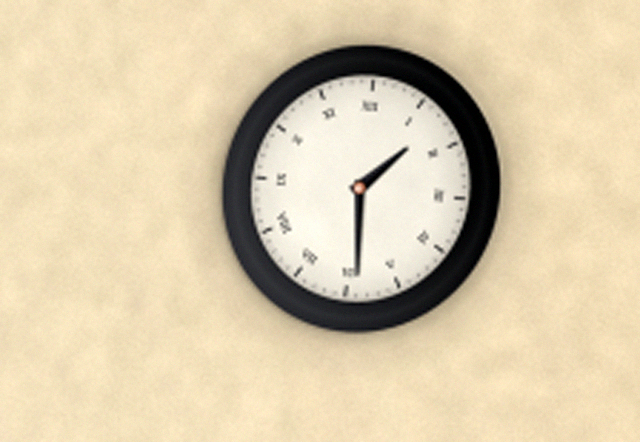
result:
1,29
